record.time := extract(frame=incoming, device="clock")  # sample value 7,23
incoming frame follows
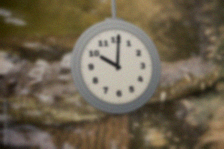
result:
10,01
